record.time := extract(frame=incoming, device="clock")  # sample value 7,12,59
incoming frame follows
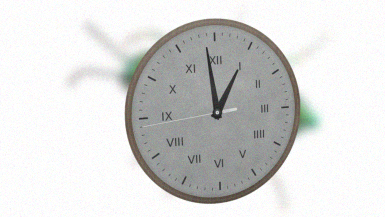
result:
12,58,44
